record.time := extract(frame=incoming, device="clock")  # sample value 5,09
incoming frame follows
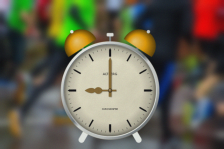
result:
9,00
